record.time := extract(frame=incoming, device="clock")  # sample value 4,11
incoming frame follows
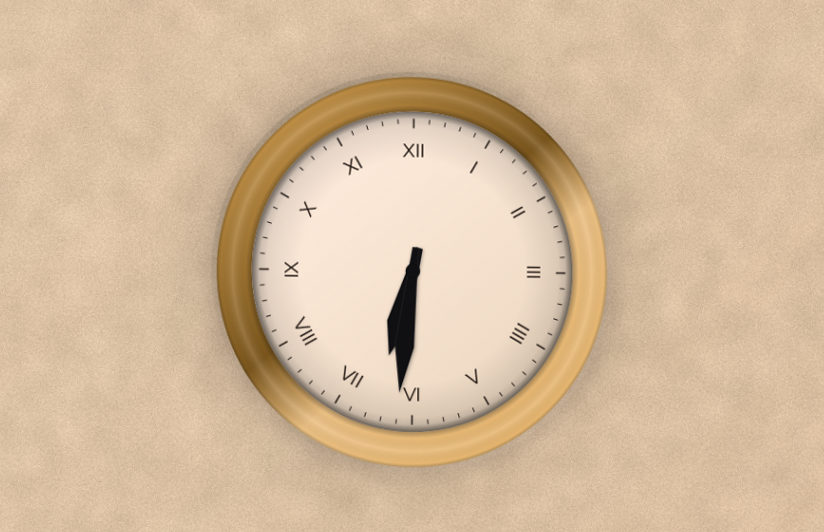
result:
6,31
